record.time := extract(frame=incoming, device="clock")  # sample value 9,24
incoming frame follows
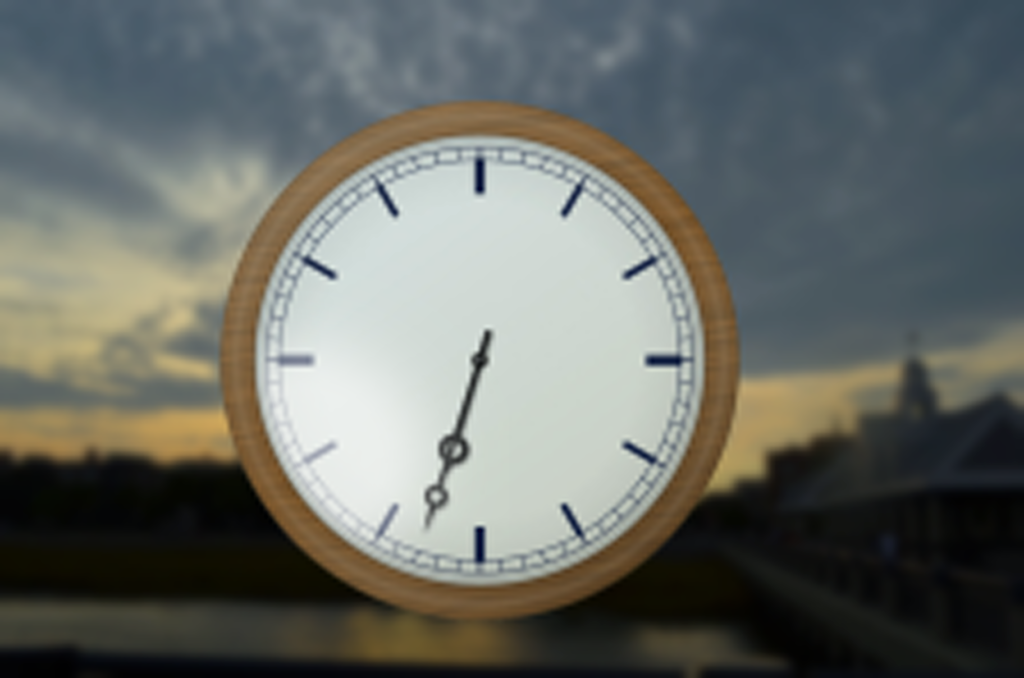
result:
6,33
